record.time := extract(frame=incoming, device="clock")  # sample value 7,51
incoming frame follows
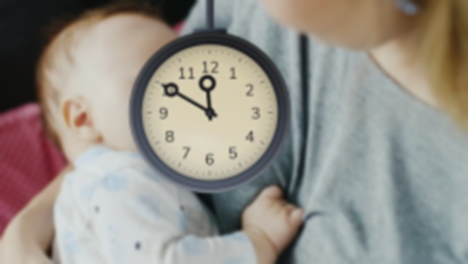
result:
11,50
